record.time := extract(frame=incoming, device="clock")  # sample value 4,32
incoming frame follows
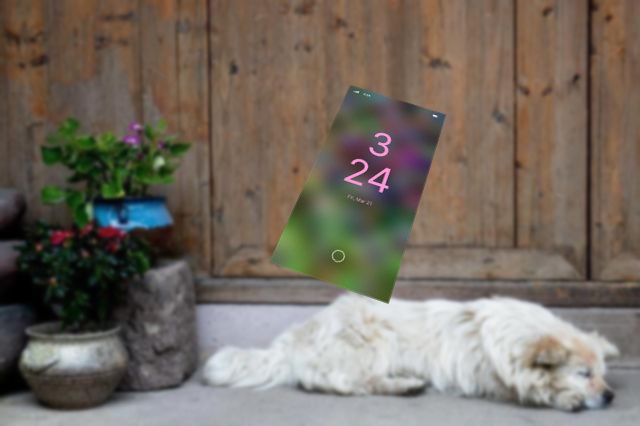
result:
3,24
